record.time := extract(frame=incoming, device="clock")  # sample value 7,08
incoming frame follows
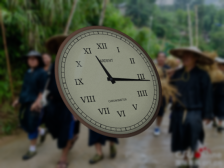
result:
11,16
